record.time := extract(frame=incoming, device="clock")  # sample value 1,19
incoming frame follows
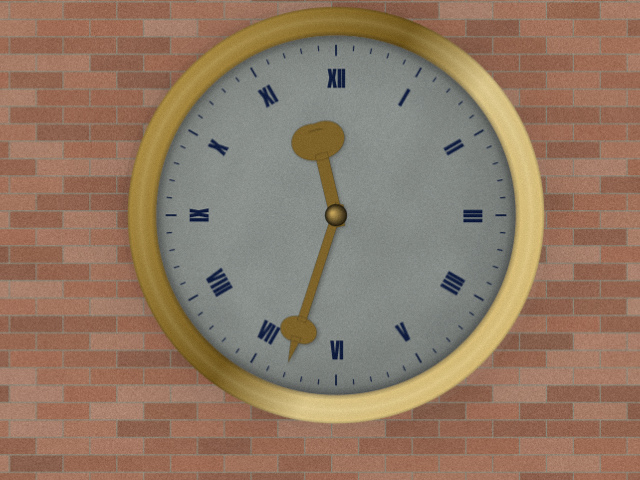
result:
11,33
